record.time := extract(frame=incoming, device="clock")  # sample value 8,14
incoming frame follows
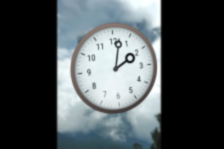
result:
2,02
